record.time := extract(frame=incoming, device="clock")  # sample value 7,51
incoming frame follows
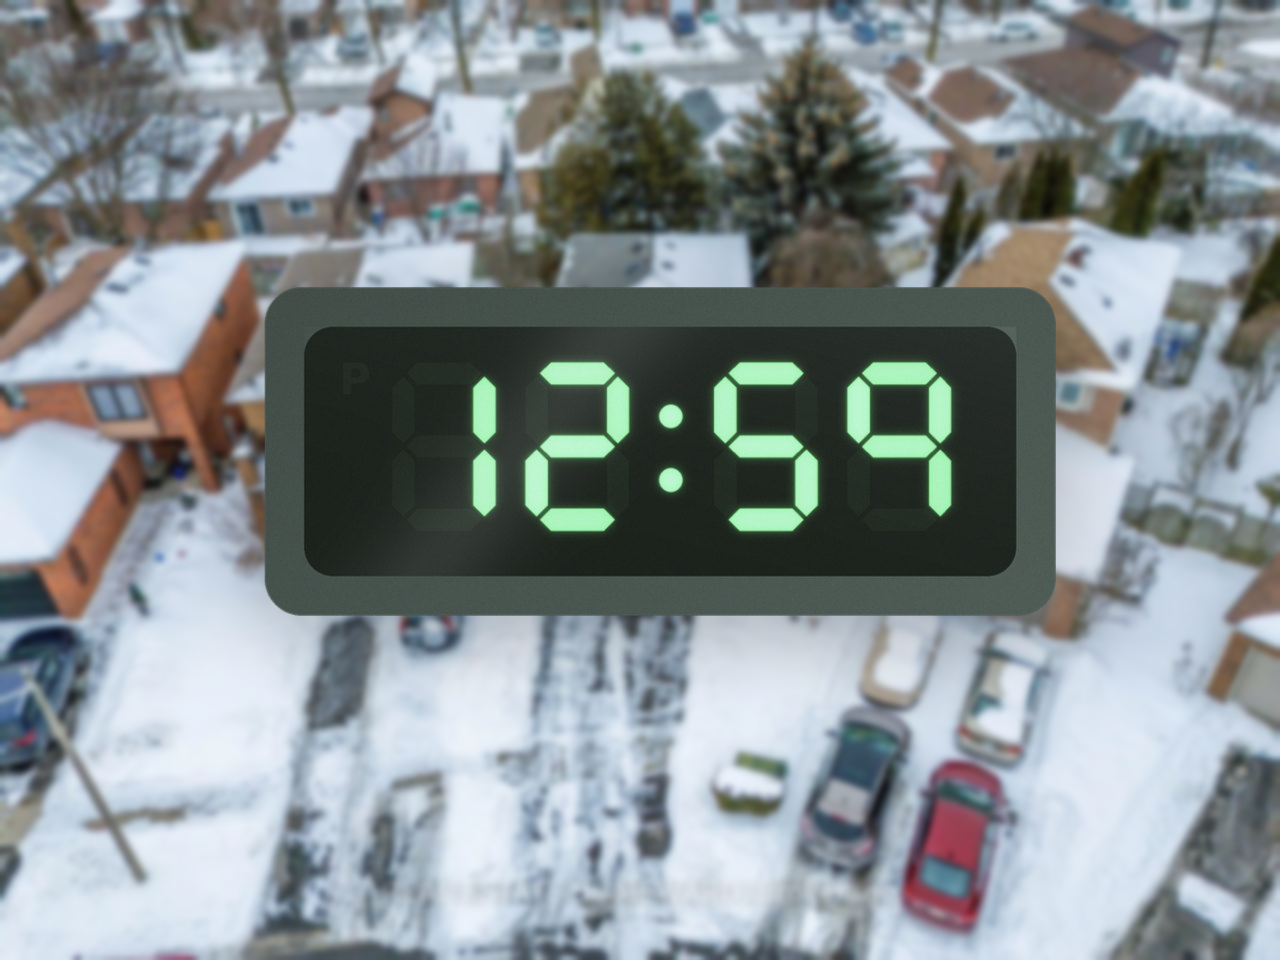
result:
12,59
